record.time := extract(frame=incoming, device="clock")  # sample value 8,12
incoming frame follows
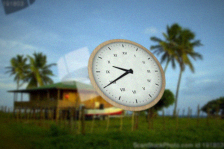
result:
9,40
